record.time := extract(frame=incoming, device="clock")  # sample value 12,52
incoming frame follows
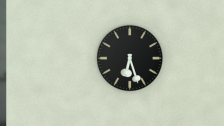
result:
6,27
